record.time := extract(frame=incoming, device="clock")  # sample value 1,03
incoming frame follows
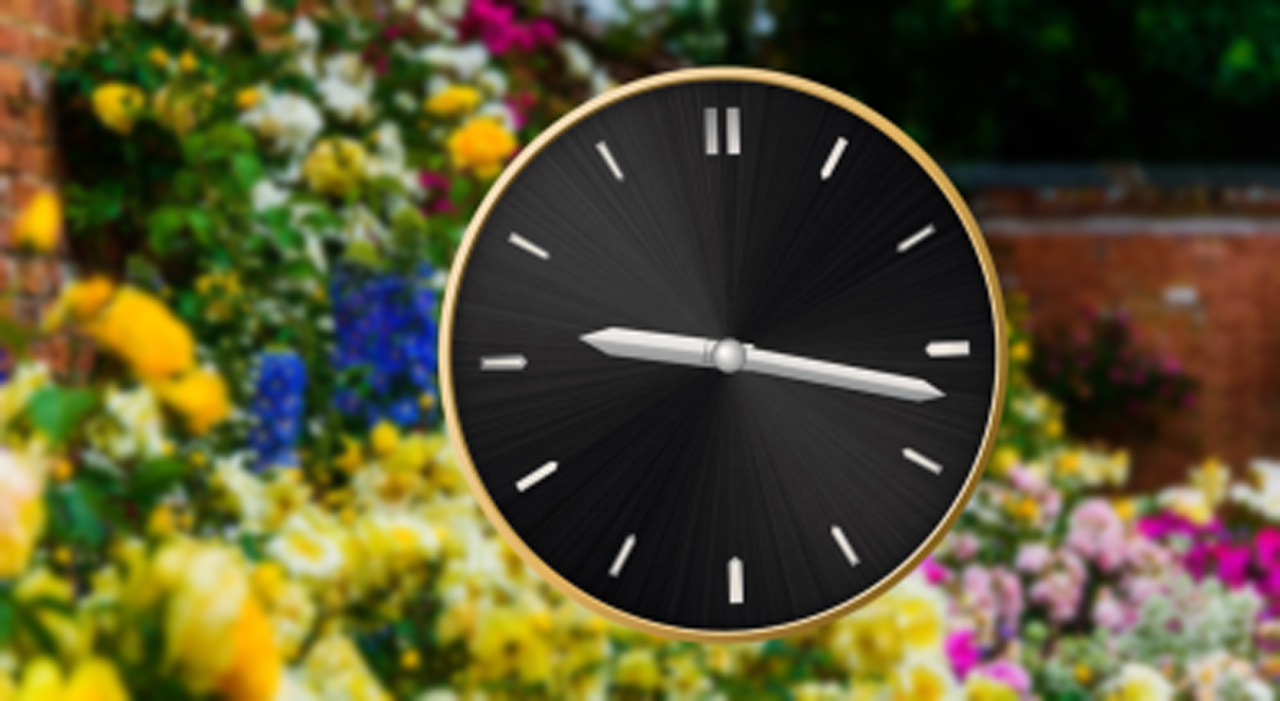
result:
9,17
